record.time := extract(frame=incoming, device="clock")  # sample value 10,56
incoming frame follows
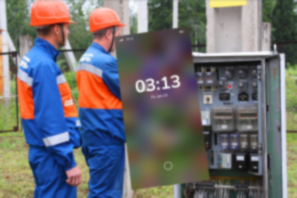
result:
3,13
